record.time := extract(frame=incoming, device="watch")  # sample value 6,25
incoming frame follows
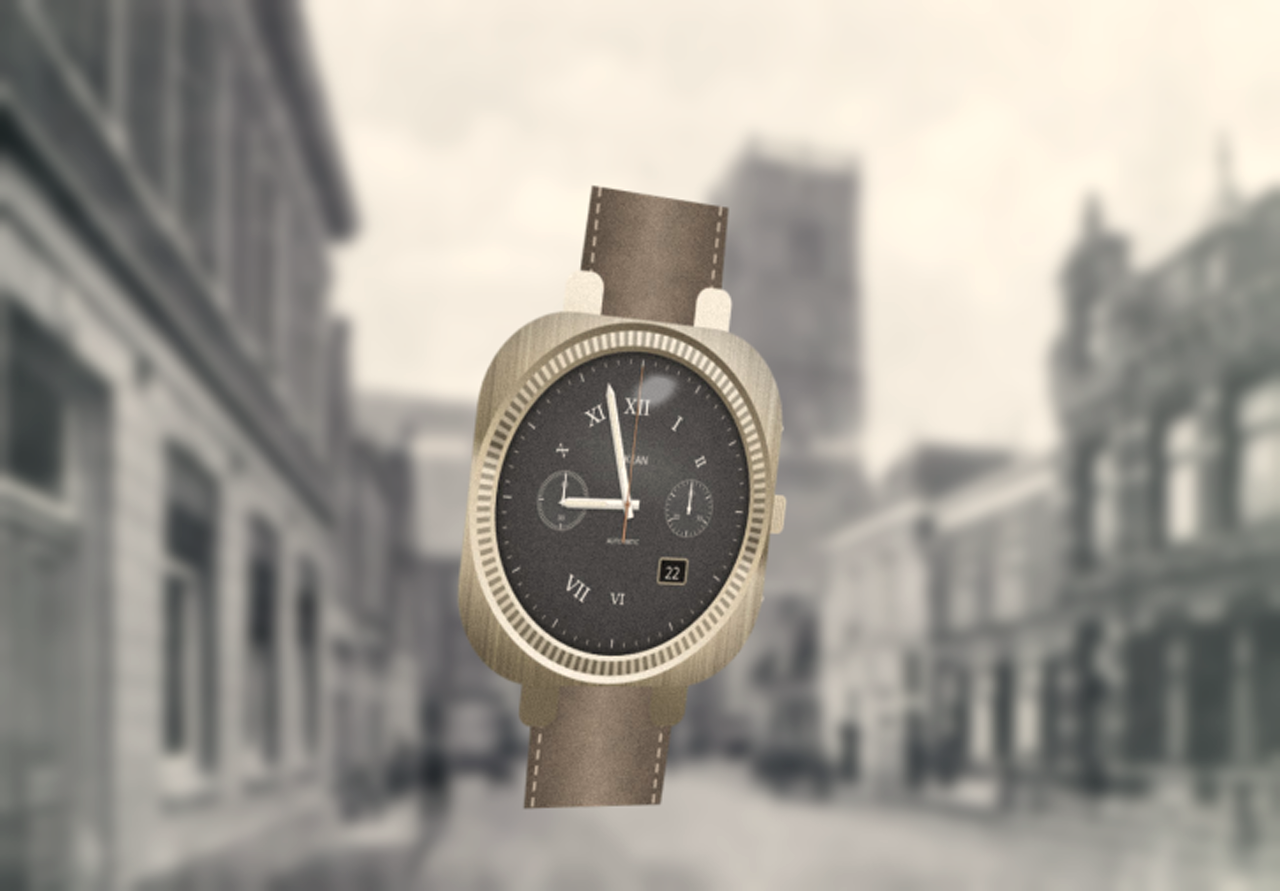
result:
8,57
